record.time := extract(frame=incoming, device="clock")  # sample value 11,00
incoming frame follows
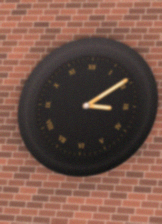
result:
3,09
